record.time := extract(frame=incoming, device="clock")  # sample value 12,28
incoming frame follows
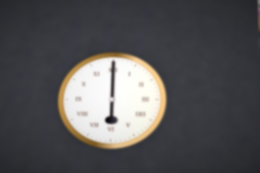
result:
6,00
